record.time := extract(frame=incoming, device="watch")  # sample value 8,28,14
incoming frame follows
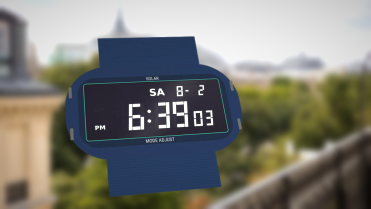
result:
6,39,03
